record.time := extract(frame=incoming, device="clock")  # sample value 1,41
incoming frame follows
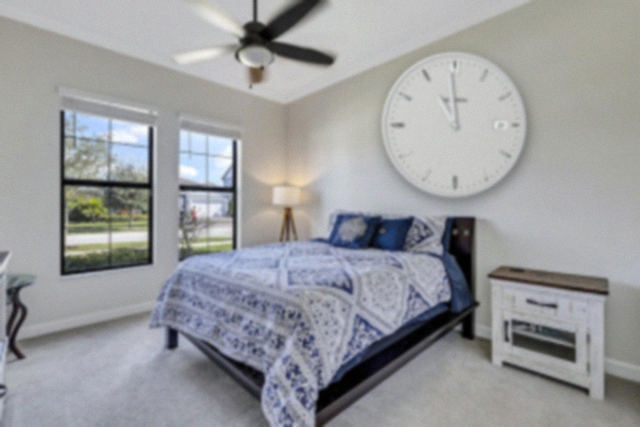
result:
10,59
